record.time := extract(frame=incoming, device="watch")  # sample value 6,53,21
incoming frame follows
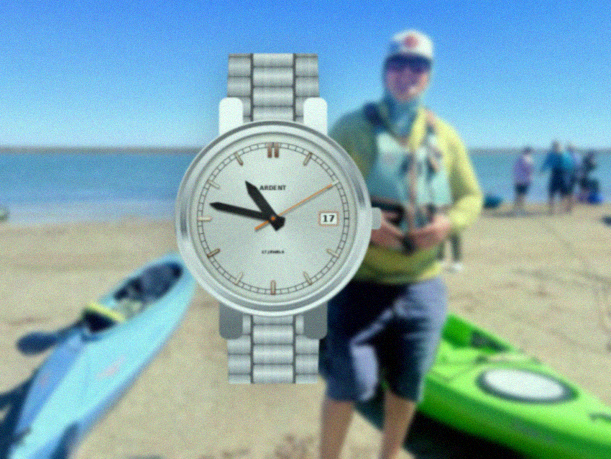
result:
10,47,10
